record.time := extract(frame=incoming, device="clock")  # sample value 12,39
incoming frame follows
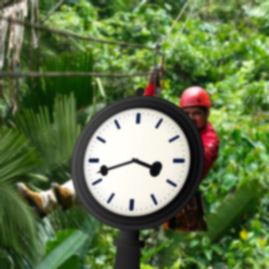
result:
3,42
